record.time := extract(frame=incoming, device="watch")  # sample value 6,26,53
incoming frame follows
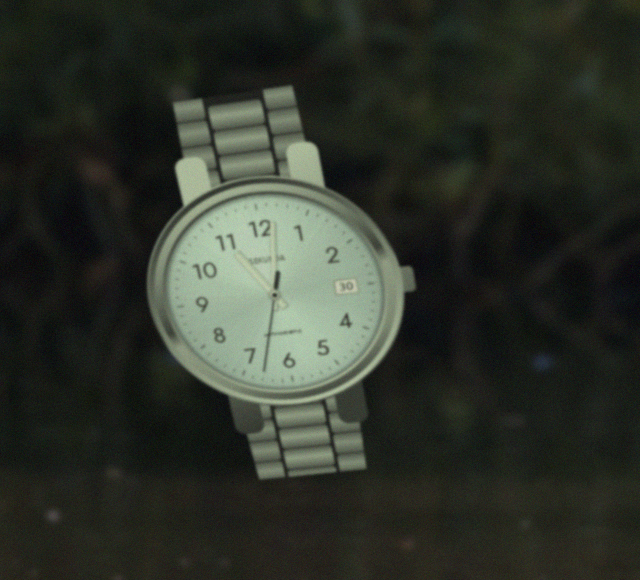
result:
11,01,33
